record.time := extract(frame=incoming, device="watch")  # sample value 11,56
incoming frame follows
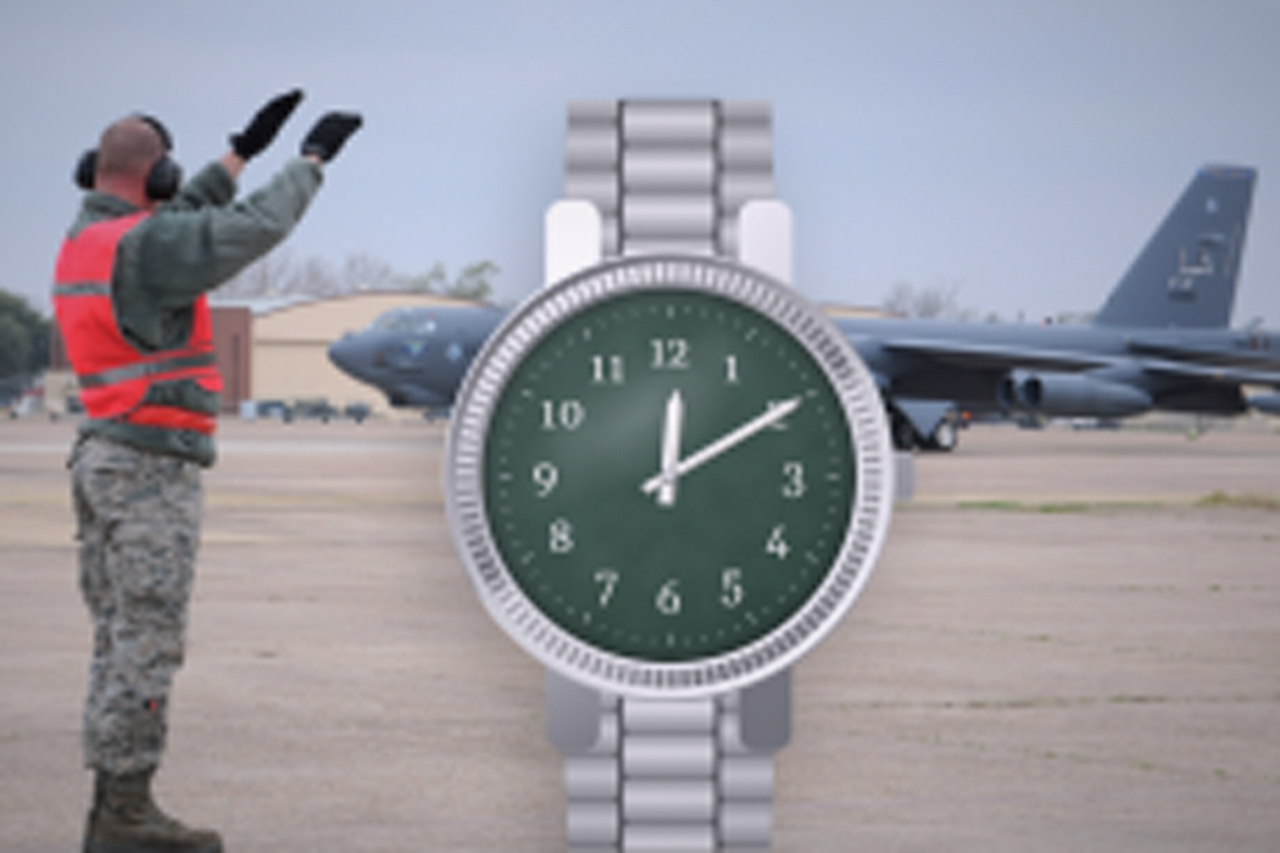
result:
12,10
